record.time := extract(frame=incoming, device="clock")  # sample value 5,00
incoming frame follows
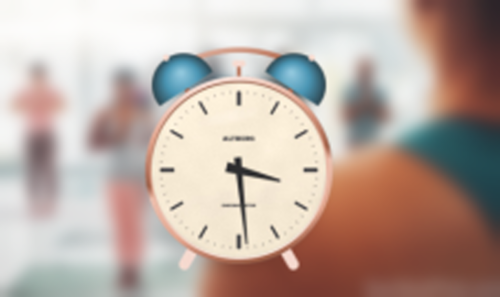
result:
3,29
